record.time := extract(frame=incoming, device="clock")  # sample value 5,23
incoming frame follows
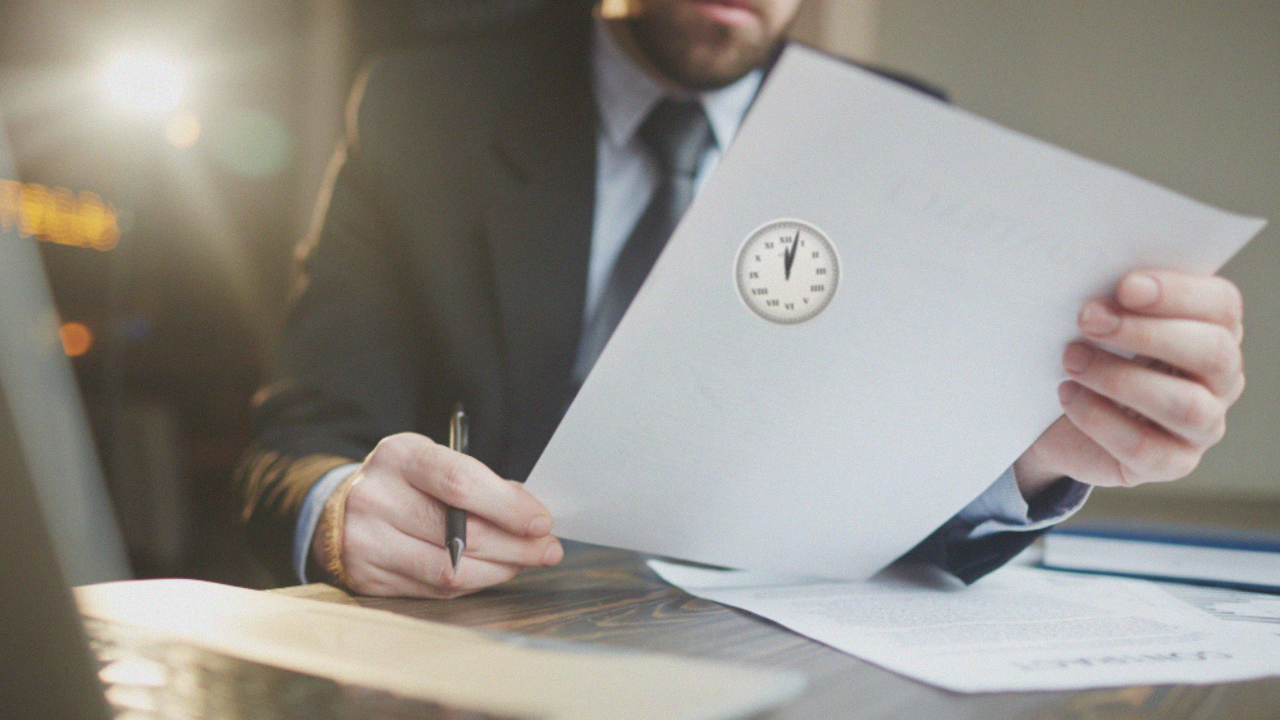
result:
12,03
